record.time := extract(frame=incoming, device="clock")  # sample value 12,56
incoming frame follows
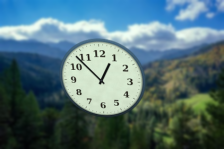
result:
12,53
